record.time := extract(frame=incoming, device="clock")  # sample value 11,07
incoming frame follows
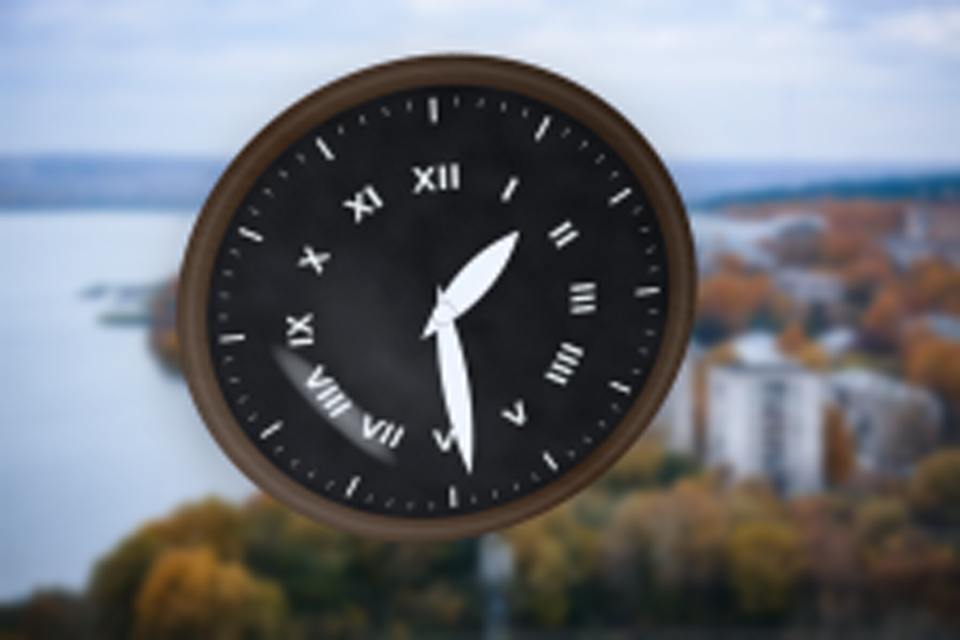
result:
1,29
